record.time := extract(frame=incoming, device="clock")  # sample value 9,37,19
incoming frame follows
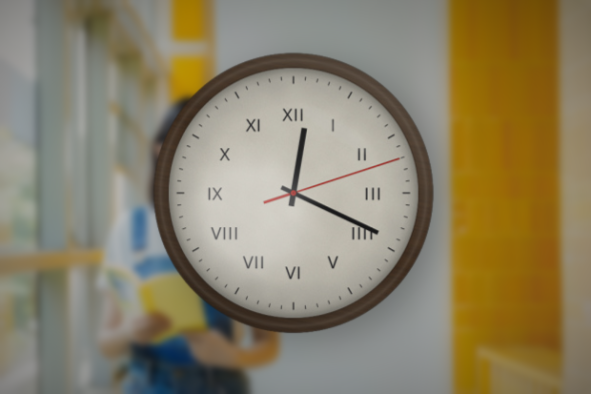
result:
12,19,12
